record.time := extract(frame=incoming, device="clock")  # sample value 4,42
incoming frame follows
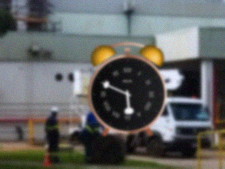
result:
5,49
